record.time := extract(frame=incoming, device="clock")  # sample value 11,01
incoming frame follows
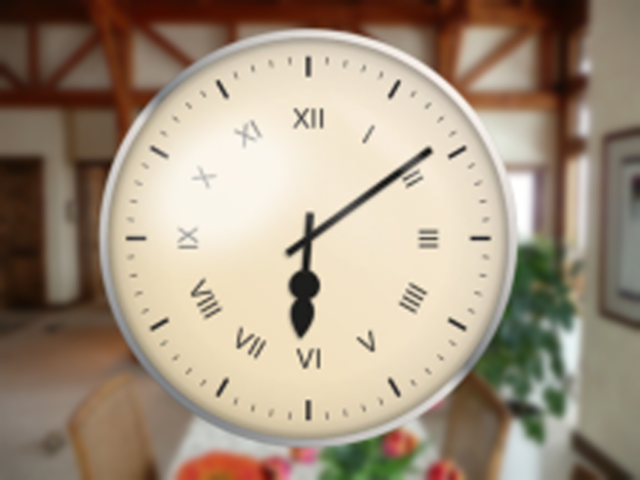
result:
6,09
